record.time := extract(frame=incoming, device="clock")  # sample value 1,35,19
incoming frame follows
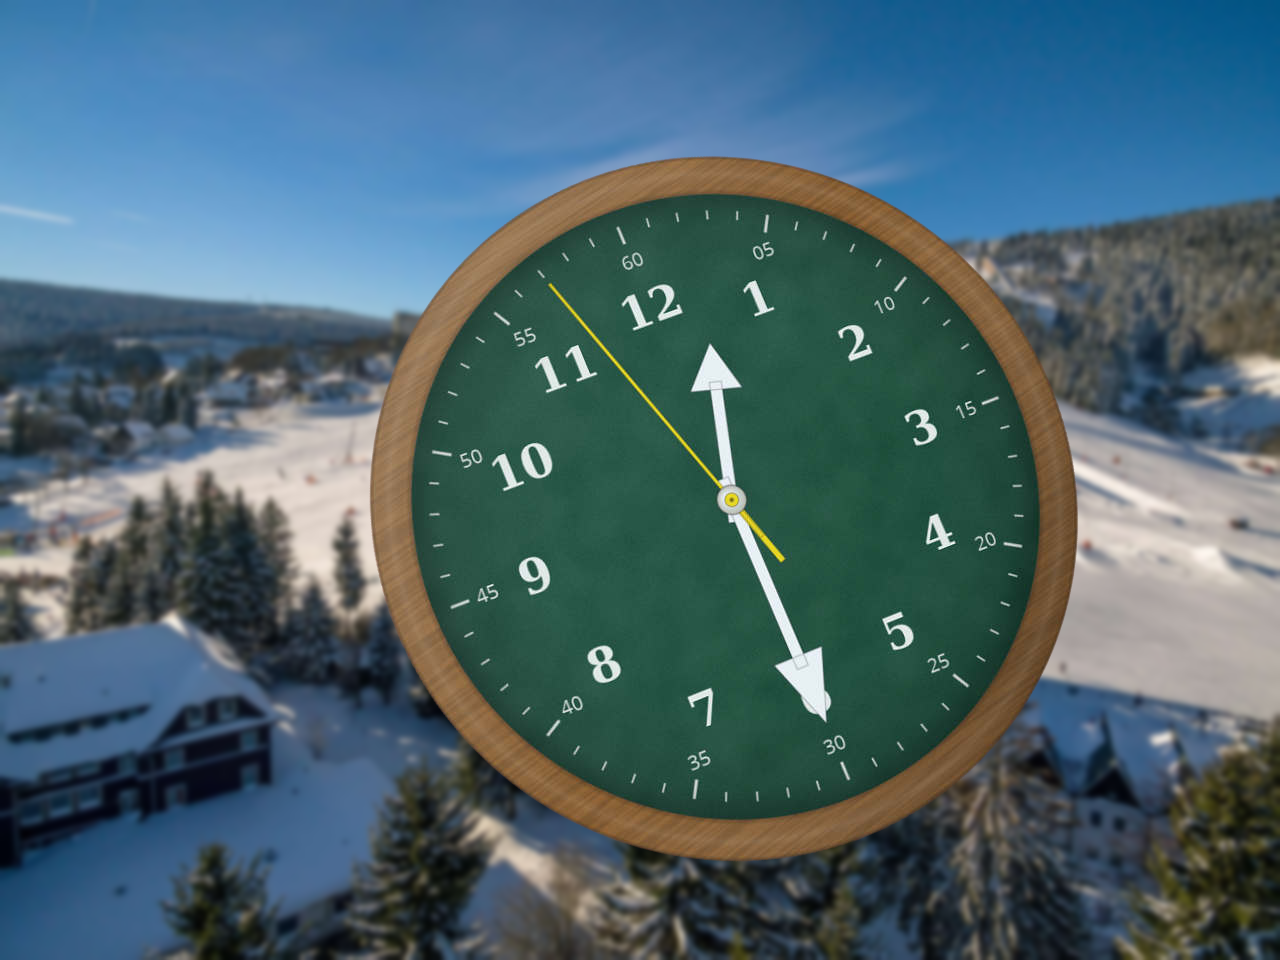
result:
12,29,57
